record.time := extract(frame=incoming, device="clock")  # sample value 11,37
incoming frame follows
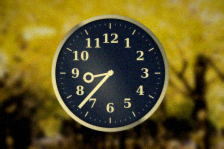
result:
8,37
